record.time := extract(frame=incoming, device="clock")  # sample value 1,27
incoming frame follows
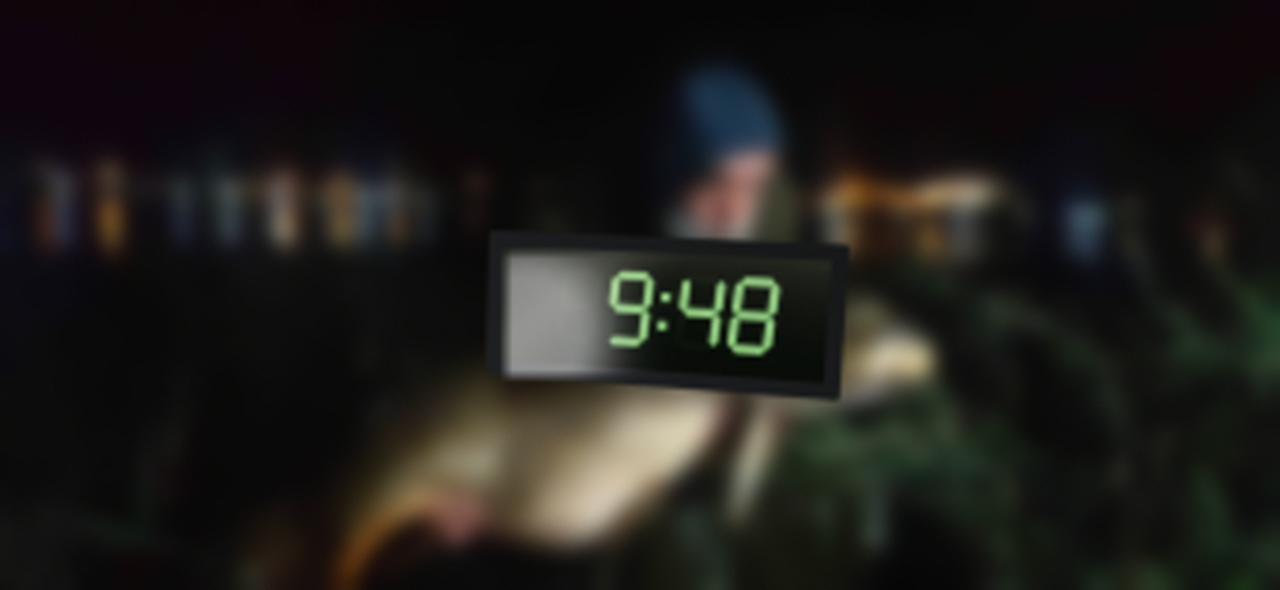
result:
9,48
